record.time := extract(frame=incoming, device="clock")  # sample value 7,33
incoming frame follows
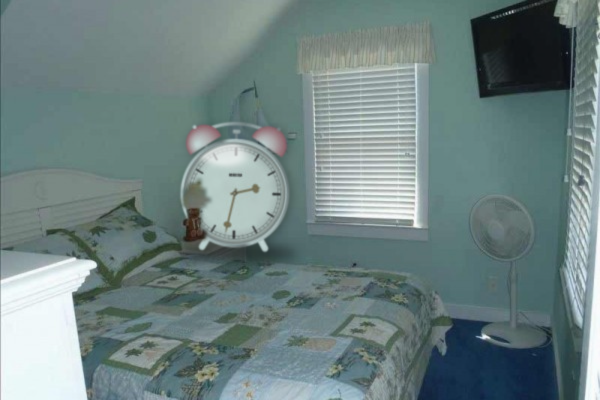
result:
2,32
